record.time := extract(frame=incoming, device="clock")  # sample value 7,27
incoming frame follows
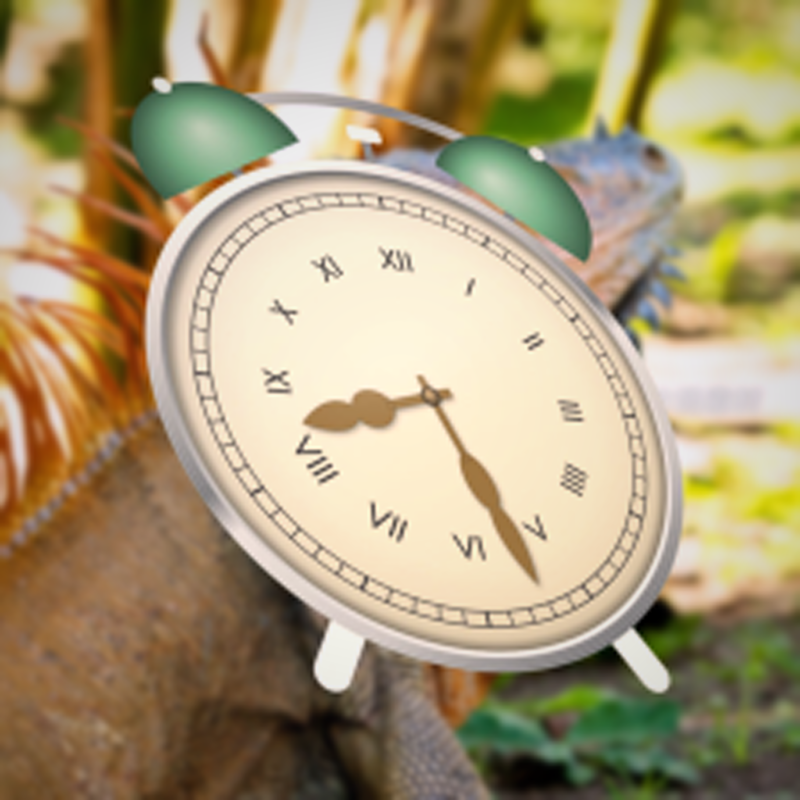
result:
8,27
